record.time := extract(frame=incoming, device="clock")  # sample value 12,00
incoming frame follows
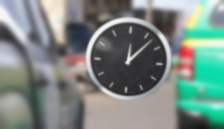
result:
12,07
